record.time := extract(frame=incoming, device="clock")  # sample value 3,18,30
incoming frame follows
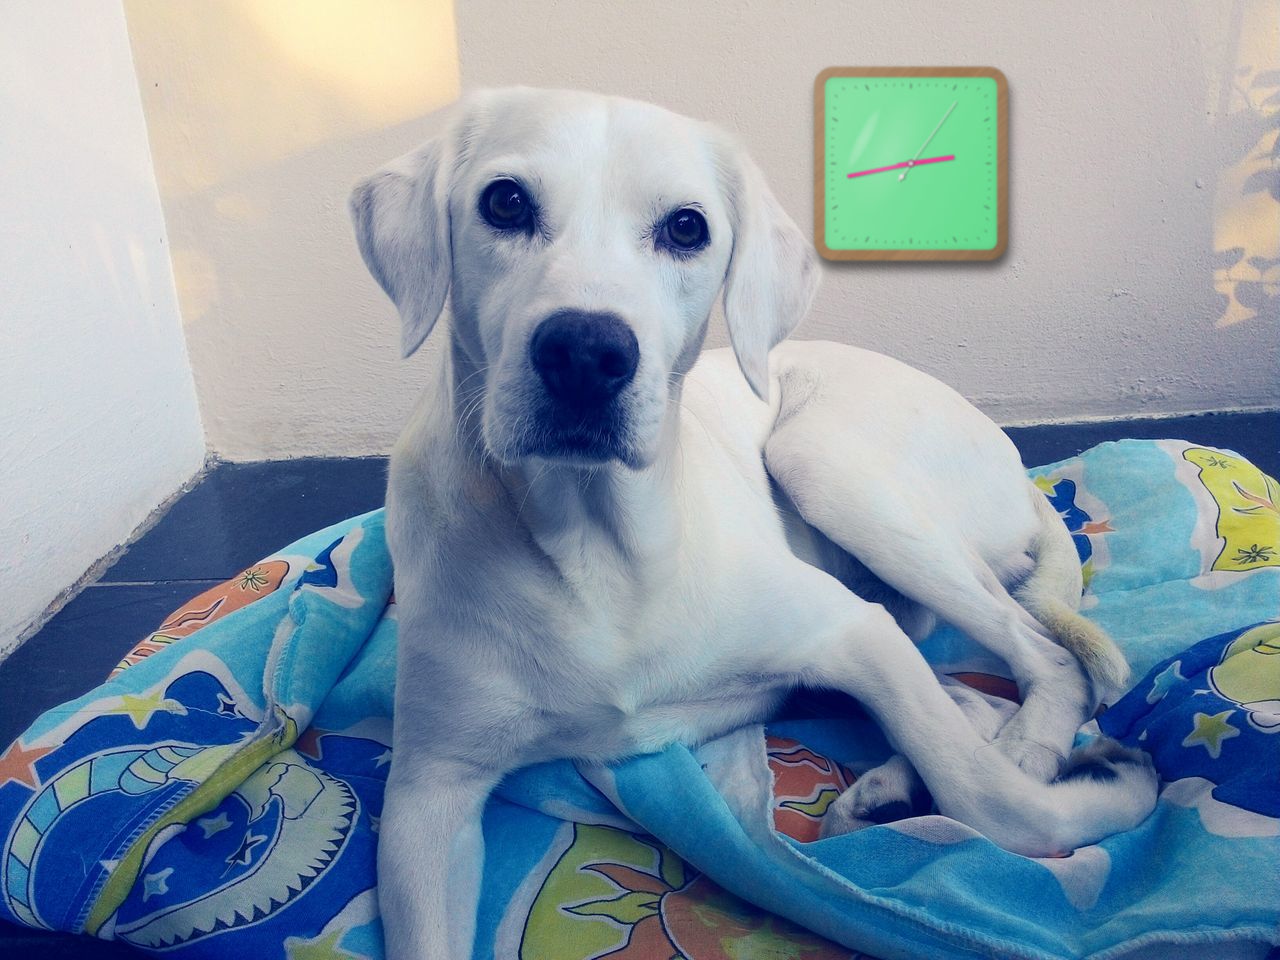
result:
2,43,06
